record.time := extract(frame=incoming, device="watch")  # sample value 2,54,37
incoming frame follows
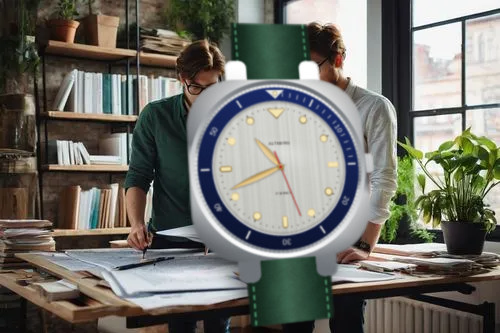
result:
10,41,27
